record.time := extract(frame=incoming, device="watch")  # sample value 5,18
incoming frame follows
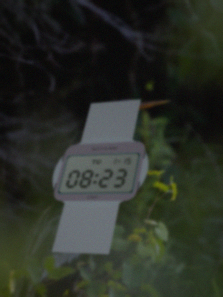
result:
8,23
